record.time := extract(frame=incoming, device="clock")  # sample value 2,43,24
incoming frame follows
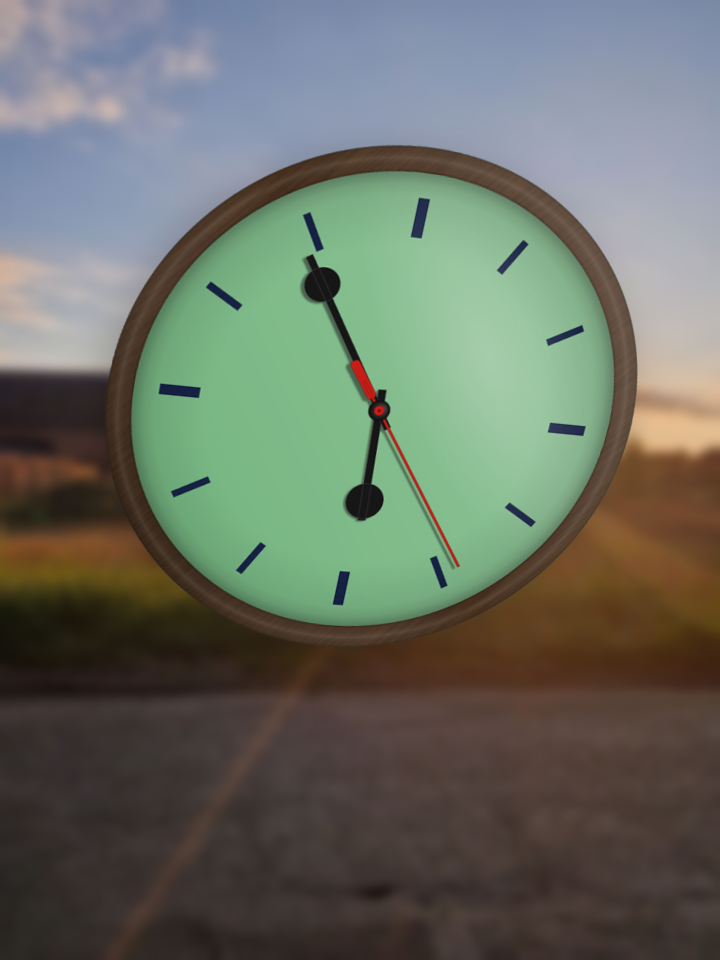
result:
5,54,24
